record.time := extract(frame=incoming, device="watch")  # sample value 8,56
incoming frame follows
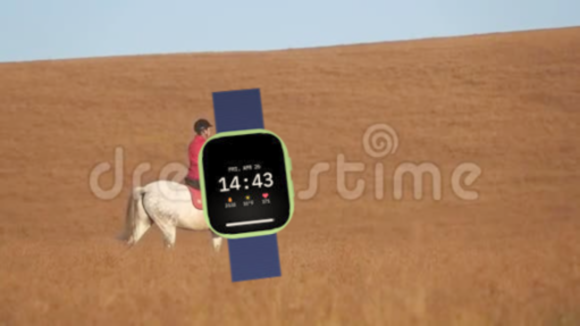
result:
14,43
